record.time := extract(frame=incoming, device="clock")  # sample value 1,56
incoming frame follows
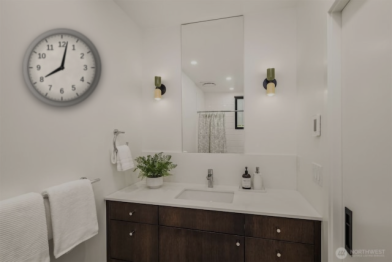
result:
8,02
